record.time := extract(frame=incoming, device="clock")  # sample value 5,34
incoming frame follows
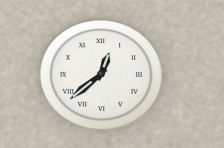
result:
12,38
